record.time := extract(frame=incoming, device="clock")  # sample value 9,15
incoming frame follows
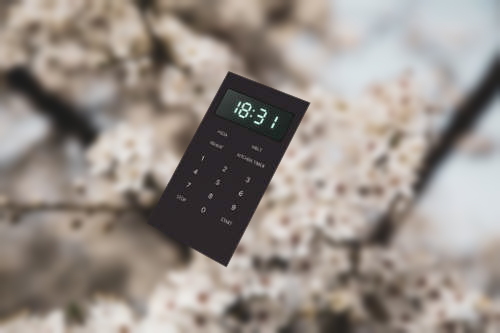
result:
18,31
